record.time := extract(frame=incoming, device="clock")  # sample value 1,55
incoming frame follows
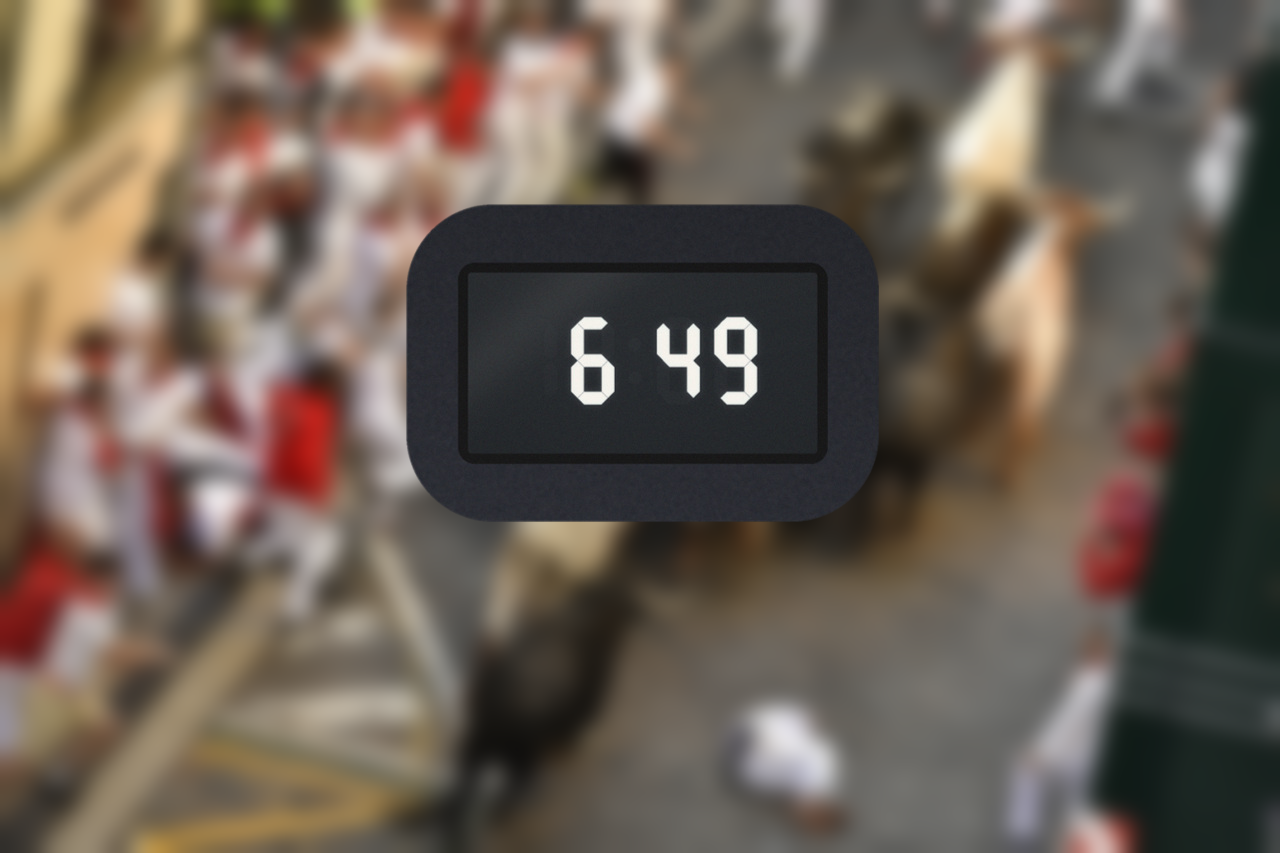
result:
6,49
